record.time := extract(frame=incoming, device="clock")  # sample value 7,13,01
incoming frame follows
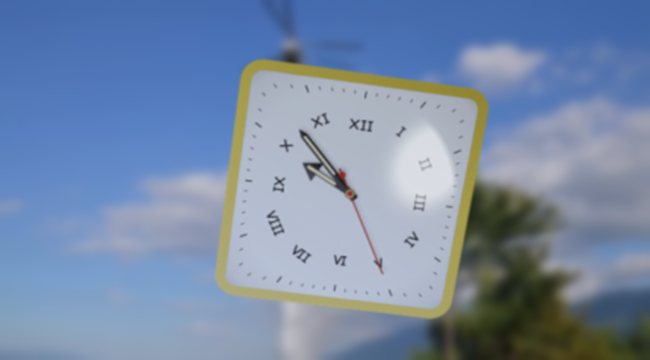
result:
9,52,25
